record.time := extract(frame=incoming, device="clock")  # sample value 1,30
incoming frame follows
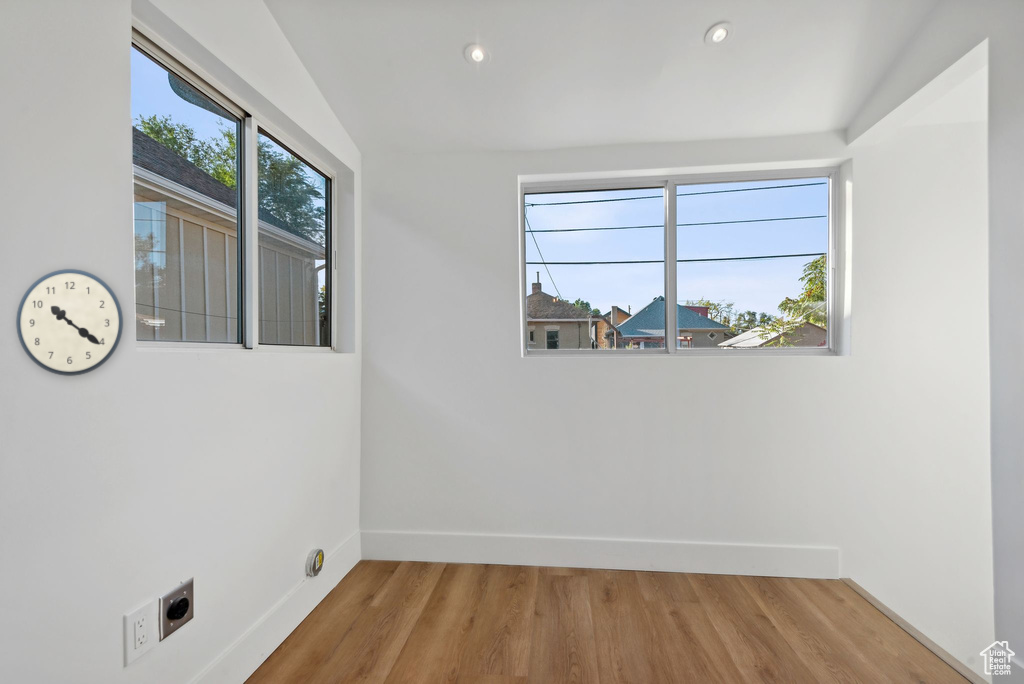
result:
10,21
